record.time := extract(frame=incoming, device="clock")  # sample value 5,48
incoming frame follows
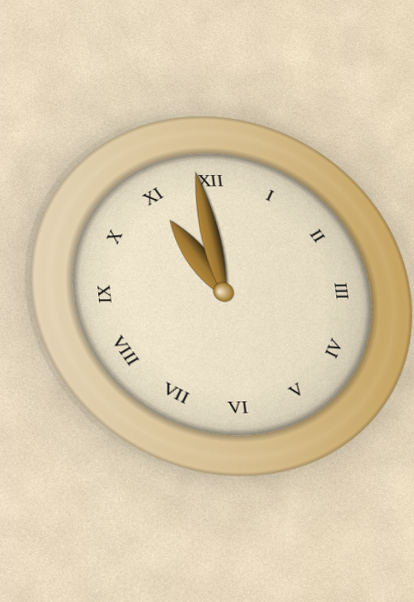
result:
10,59
